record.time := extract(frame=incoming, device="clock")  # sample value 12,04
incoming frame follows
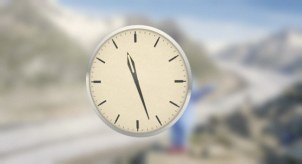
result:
11,27
